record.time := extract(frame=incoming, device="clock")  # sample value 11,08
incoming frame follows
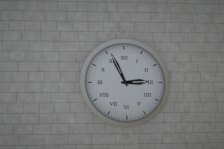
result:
2,56
